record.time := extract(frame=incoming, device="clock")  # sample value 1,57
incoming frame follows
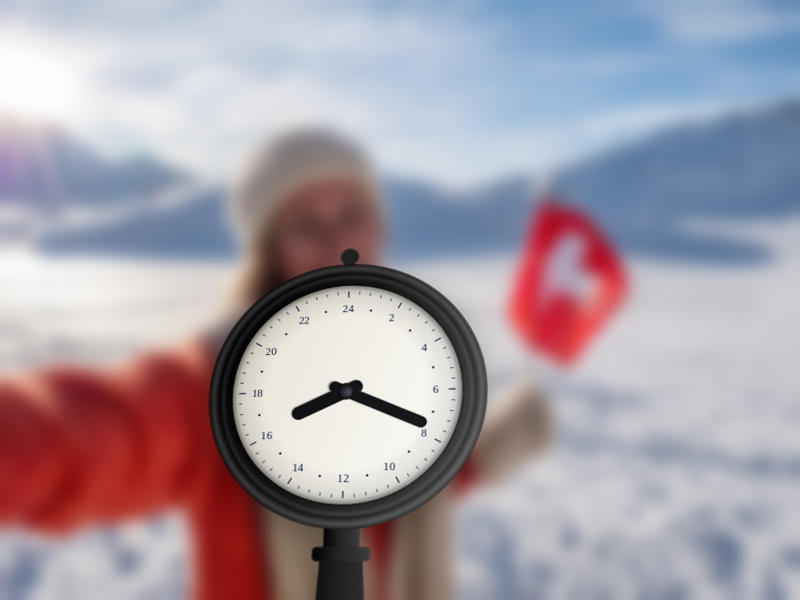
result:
16,19
